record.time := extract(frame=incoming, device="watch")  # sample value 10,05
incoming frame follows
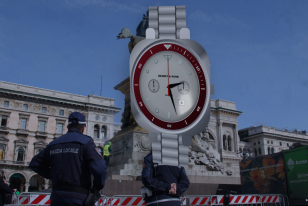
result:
2,27
